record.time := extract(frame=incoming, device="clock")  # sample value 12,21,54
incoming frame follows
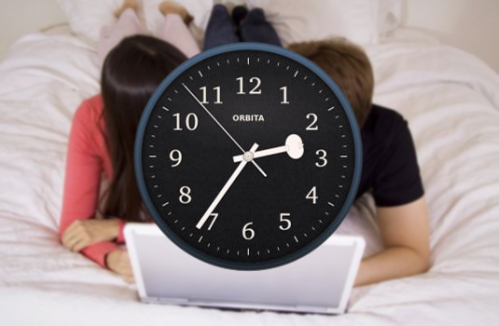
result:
2,35,53
